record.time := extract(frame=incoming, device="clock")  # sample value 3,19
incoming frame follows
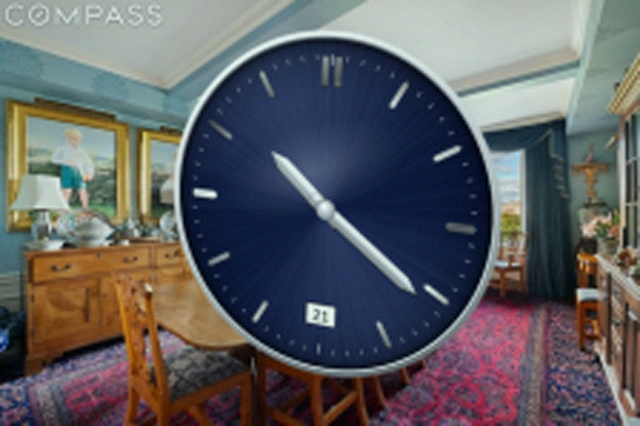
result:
10,21
